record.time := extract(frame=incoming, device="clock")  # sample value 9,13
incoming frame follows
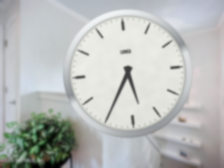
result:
5,35
